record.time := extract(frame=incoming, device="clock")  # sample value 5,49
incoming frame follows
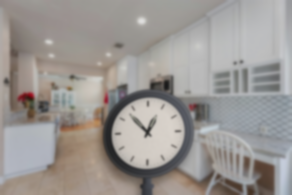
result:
12,53
